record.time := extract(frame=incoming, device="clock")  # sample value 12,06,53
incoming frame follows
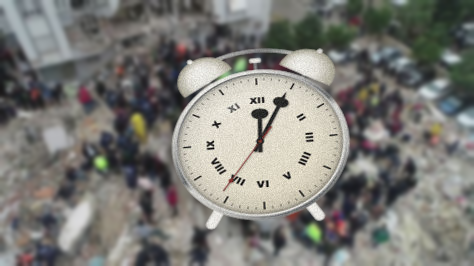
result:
12,04,36
